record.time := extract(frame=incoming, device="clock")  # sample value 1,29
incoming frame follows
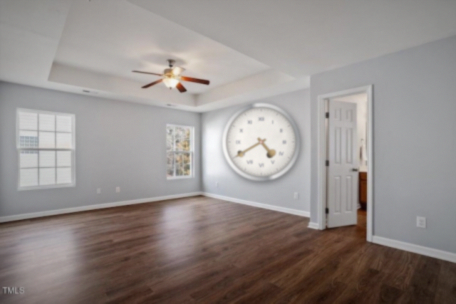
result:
4,40
